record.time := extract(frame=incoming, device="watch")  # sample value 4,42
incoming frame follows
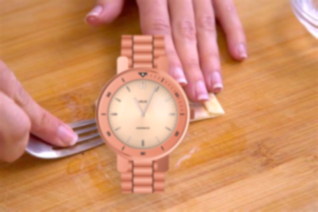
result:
11,04
